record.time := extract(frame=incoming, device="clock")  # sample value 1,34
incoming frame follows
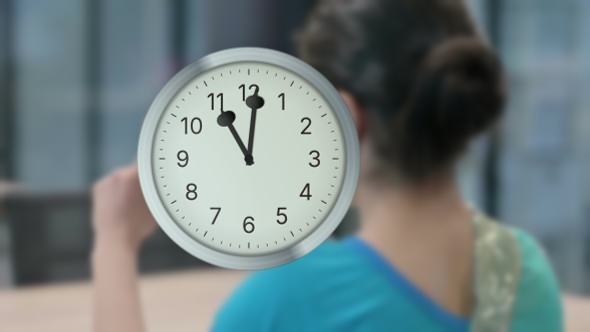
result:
11,01
